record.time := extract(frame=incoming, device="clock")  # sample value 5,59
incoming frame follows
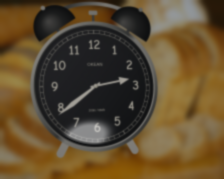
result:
2,39
